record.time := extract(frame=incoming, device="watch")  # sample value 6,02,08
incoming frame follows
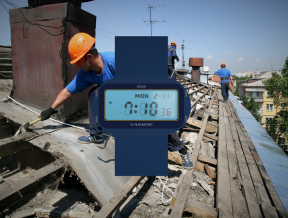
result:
7,10,36
